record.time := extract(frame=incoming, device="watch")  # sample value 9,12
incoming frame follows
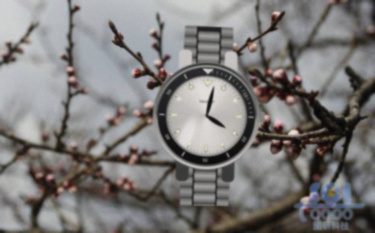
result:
4,02
